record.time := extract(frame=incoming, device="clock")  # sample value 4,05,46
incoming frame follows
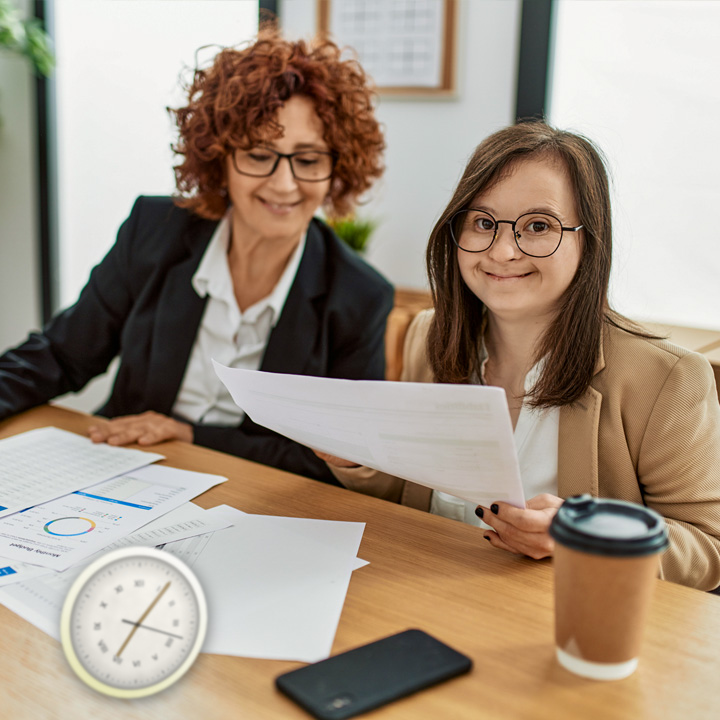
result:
7,06,18
